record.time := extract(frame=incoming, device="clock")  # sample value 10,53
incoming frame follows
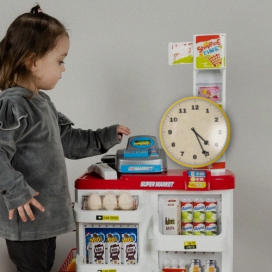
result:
4,26
